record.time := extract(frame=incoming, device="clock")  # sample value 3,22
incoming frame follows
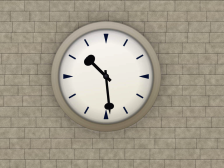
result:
10,29
